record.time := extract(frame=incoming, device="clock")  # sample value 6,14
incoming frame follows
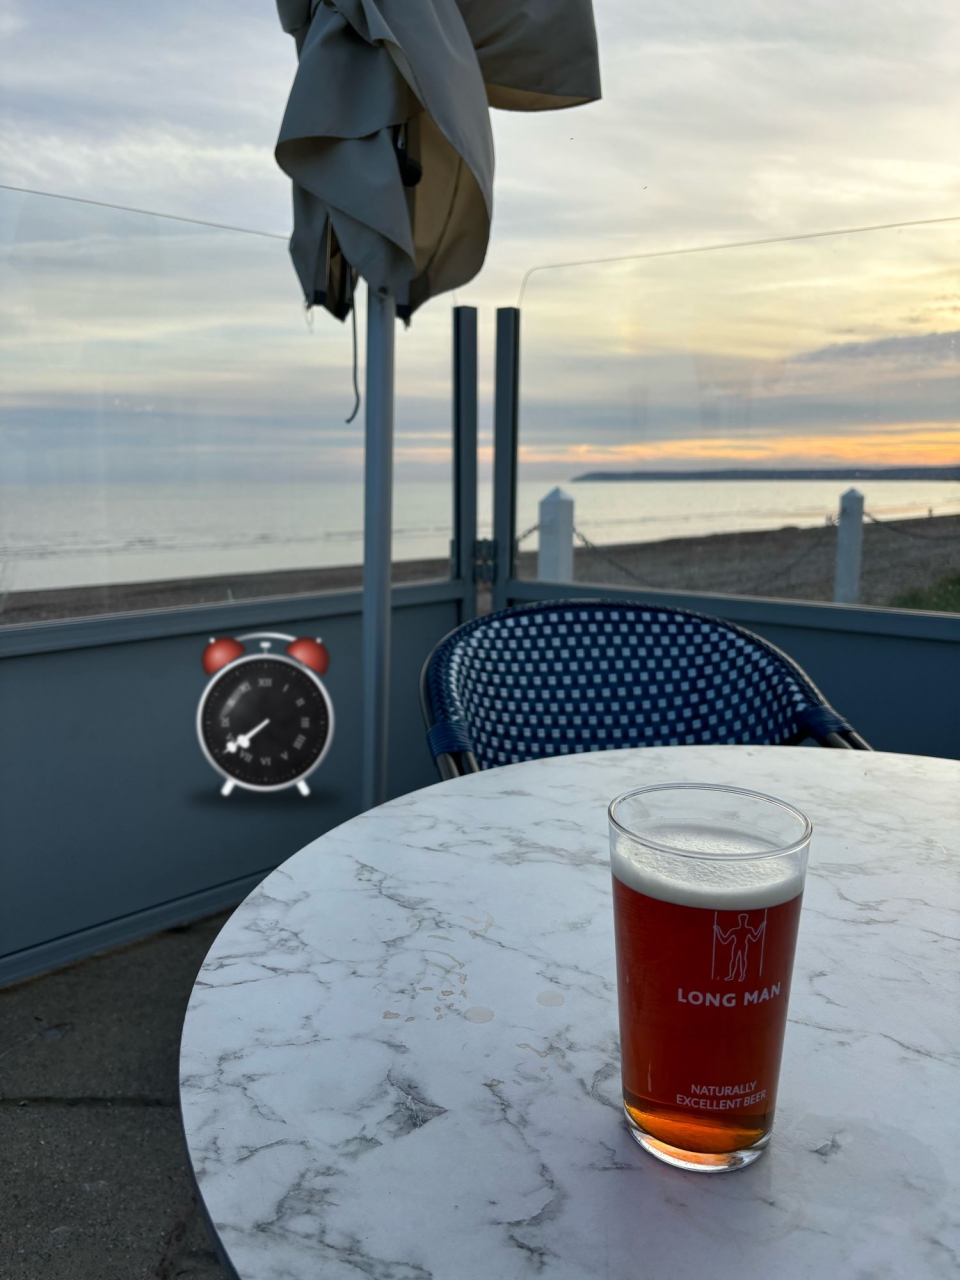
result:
7,39
